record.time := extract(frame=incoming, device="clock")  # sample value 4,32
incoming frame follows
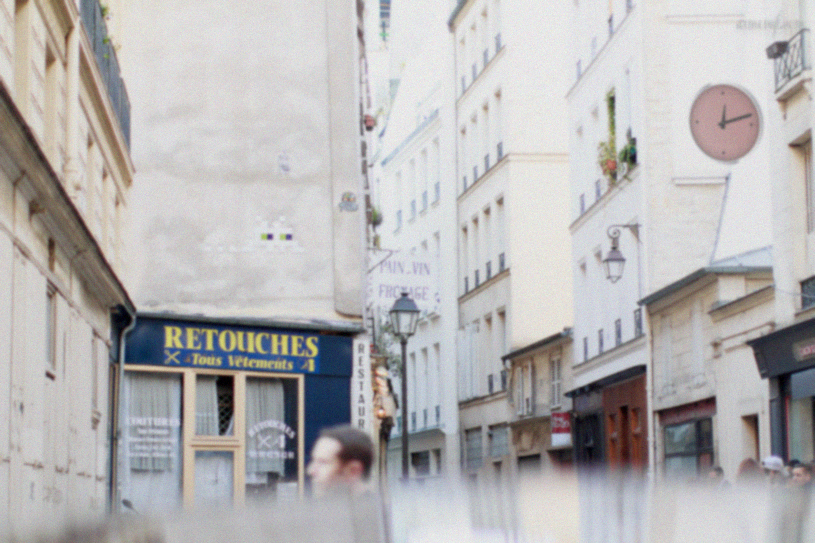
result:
12,12
